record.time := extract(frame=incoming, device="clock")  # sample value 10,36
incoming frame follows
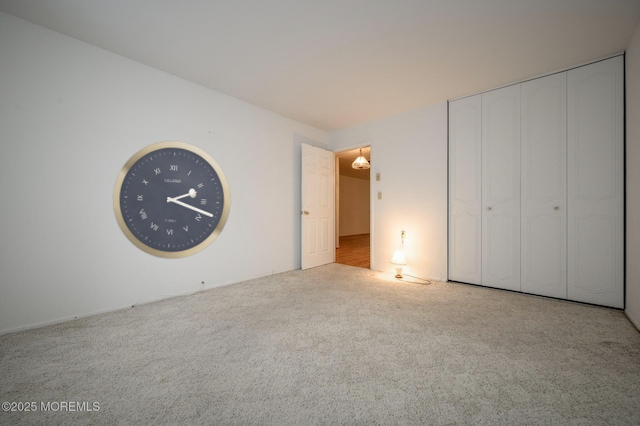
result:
2,18
